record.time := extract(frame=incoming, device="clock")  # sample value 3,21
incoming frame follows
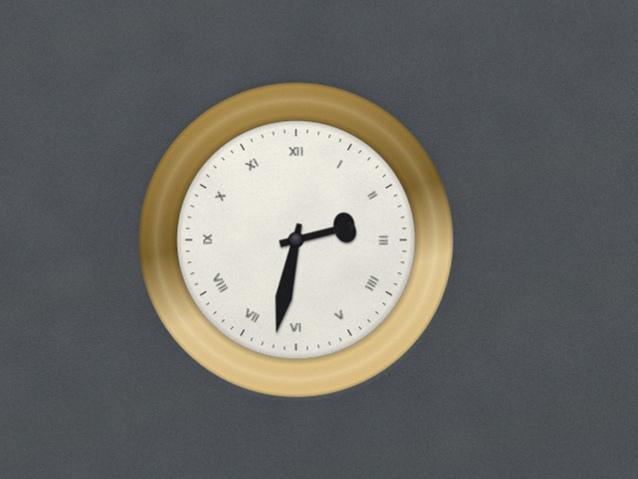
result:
2,32
